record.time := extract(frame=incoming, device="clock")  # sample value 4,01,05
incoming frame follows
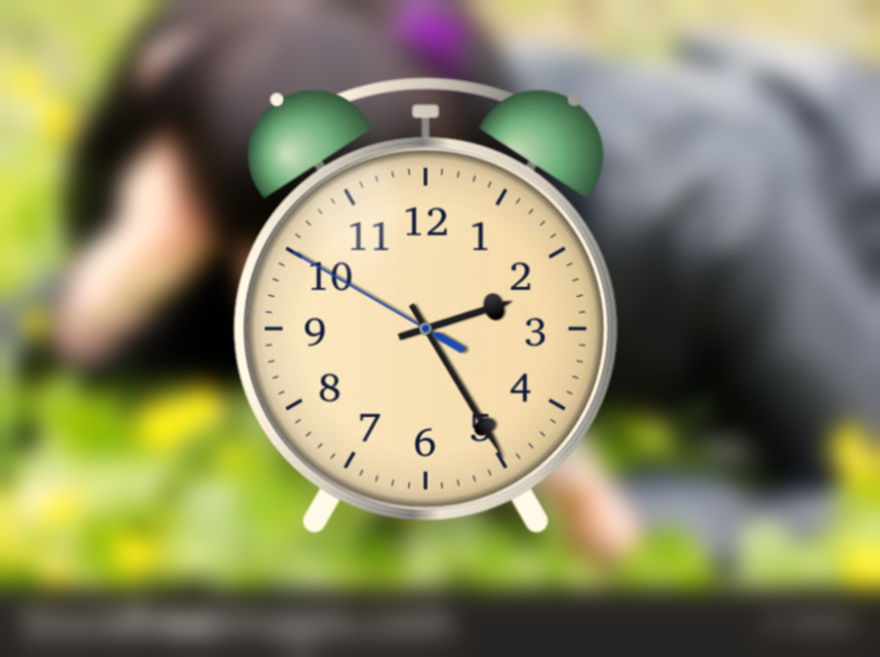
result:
2,24,50
